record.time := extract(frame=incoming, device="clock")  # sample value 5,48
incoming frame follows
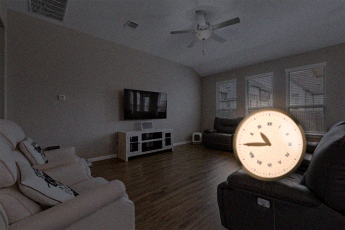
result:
10,45
